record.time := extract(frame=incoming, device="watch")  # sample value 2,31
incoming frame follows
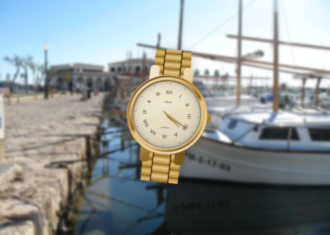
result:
4,20
